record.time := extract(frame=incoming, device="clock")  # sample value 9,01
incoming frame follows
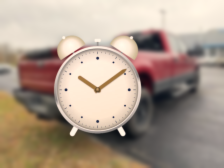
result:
10,09
